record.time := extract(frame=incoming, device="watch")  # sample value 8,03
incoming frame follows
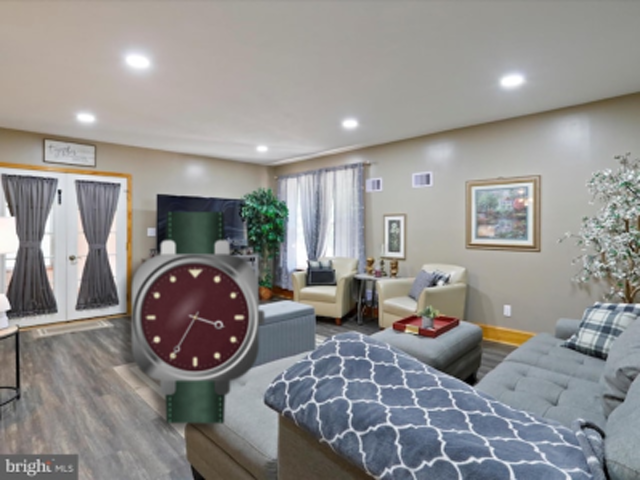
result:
3,35
